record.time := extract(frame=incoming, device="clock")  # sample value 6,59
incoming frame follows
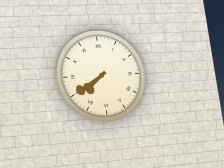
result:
7,40
